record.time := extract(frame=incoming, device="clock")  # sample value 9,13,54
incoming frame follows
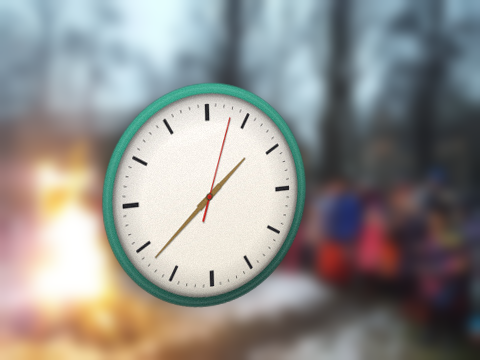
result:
1,38,03
